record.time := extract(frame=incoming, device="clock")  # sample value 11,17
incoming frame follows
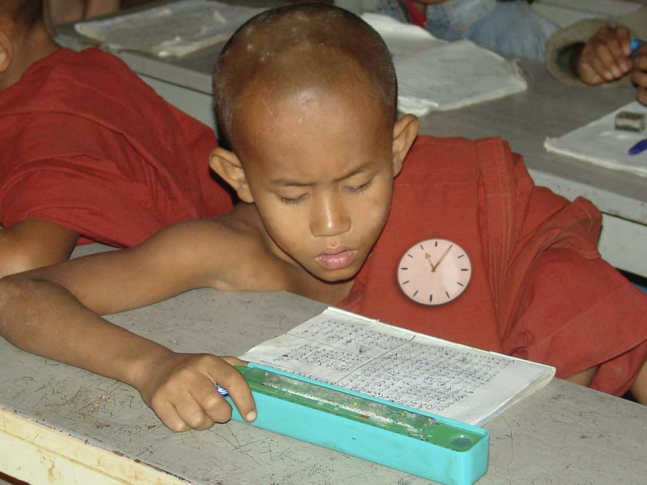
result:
11,05
